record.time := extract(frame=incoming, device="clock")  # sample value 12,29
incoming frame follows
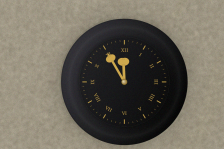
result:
11,55
